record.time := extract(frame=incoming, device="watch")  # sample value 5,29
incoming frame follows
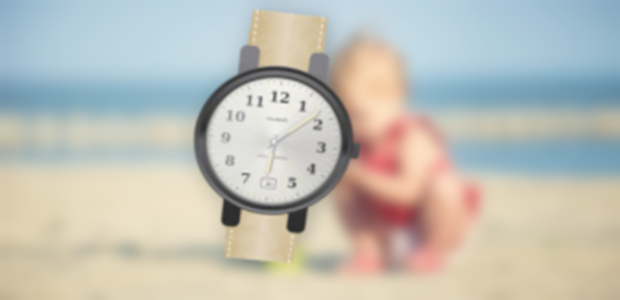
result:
6,08
